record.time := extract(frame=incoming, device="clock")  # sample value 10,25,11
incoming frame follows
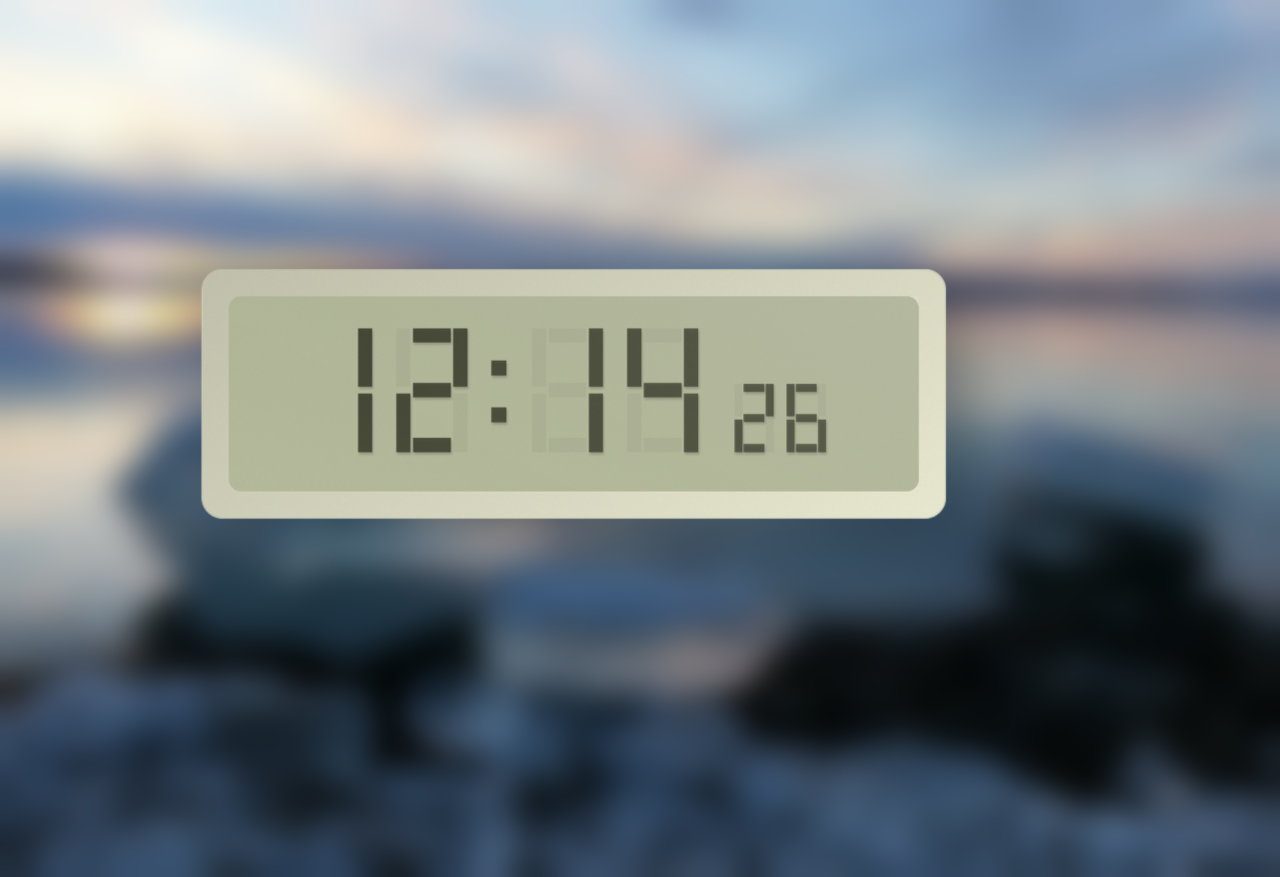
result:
12,14,26
